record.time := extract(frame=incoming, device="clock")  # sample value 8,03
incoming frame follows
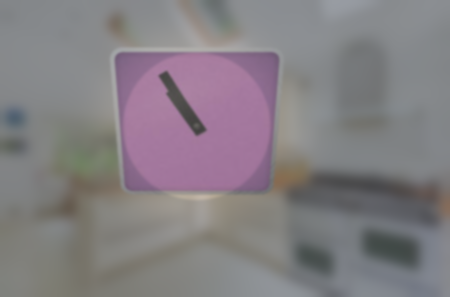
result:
10,55
